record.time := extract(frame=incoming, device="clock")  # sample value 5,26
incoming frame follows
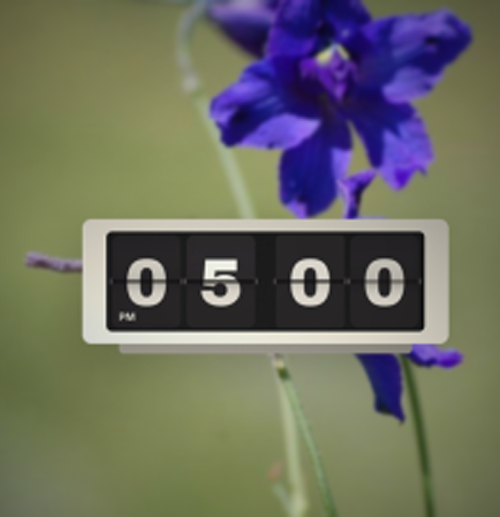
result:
5,00
